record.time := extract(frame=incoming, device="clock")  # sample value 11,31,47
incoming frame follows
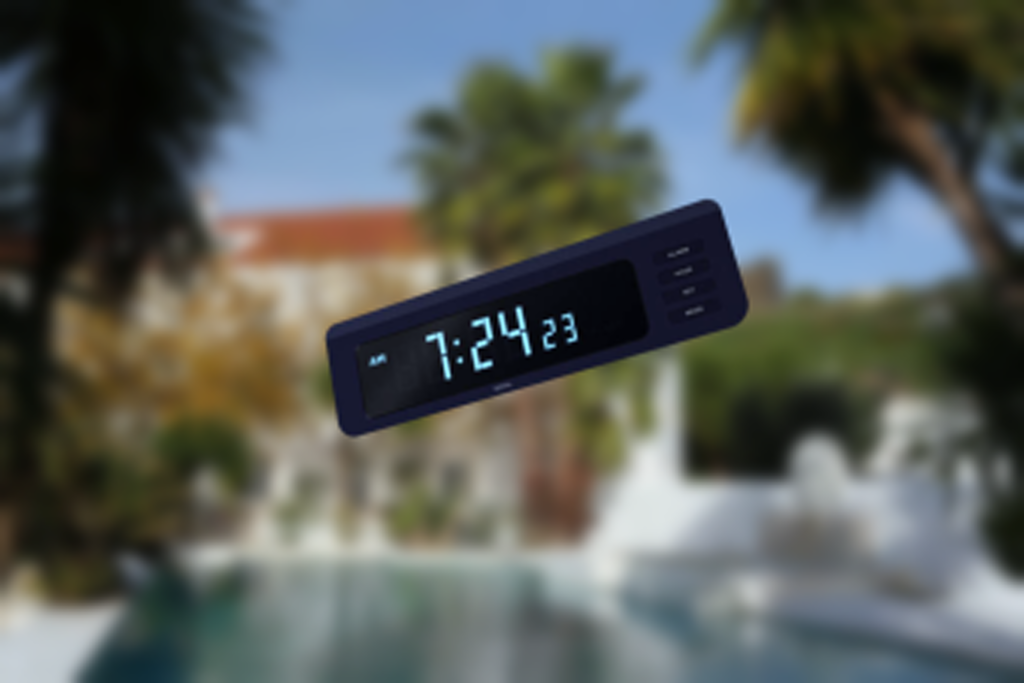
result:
7,24,23
